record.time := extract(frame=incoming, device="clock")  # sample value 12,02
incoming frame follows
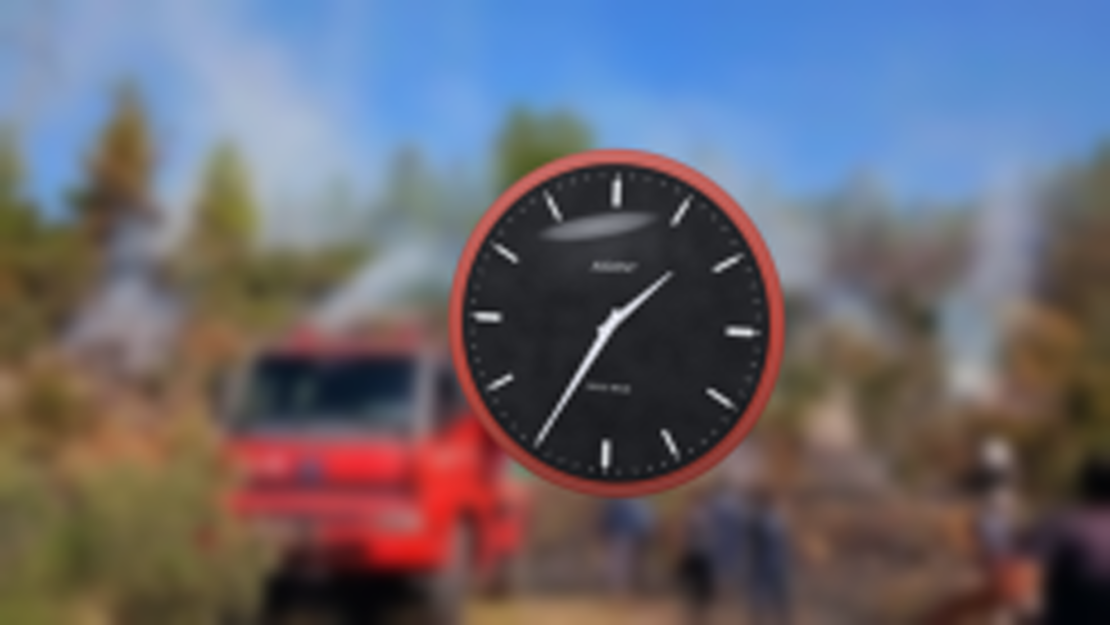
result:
1,35
